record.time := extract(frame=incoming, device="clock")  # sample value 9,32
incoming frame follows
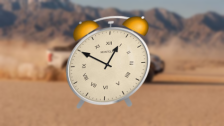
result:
12,50
